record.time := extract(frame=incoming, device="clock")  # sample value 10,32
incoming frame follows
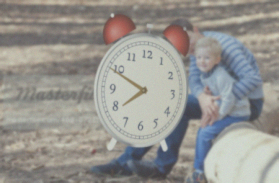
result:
7,49
